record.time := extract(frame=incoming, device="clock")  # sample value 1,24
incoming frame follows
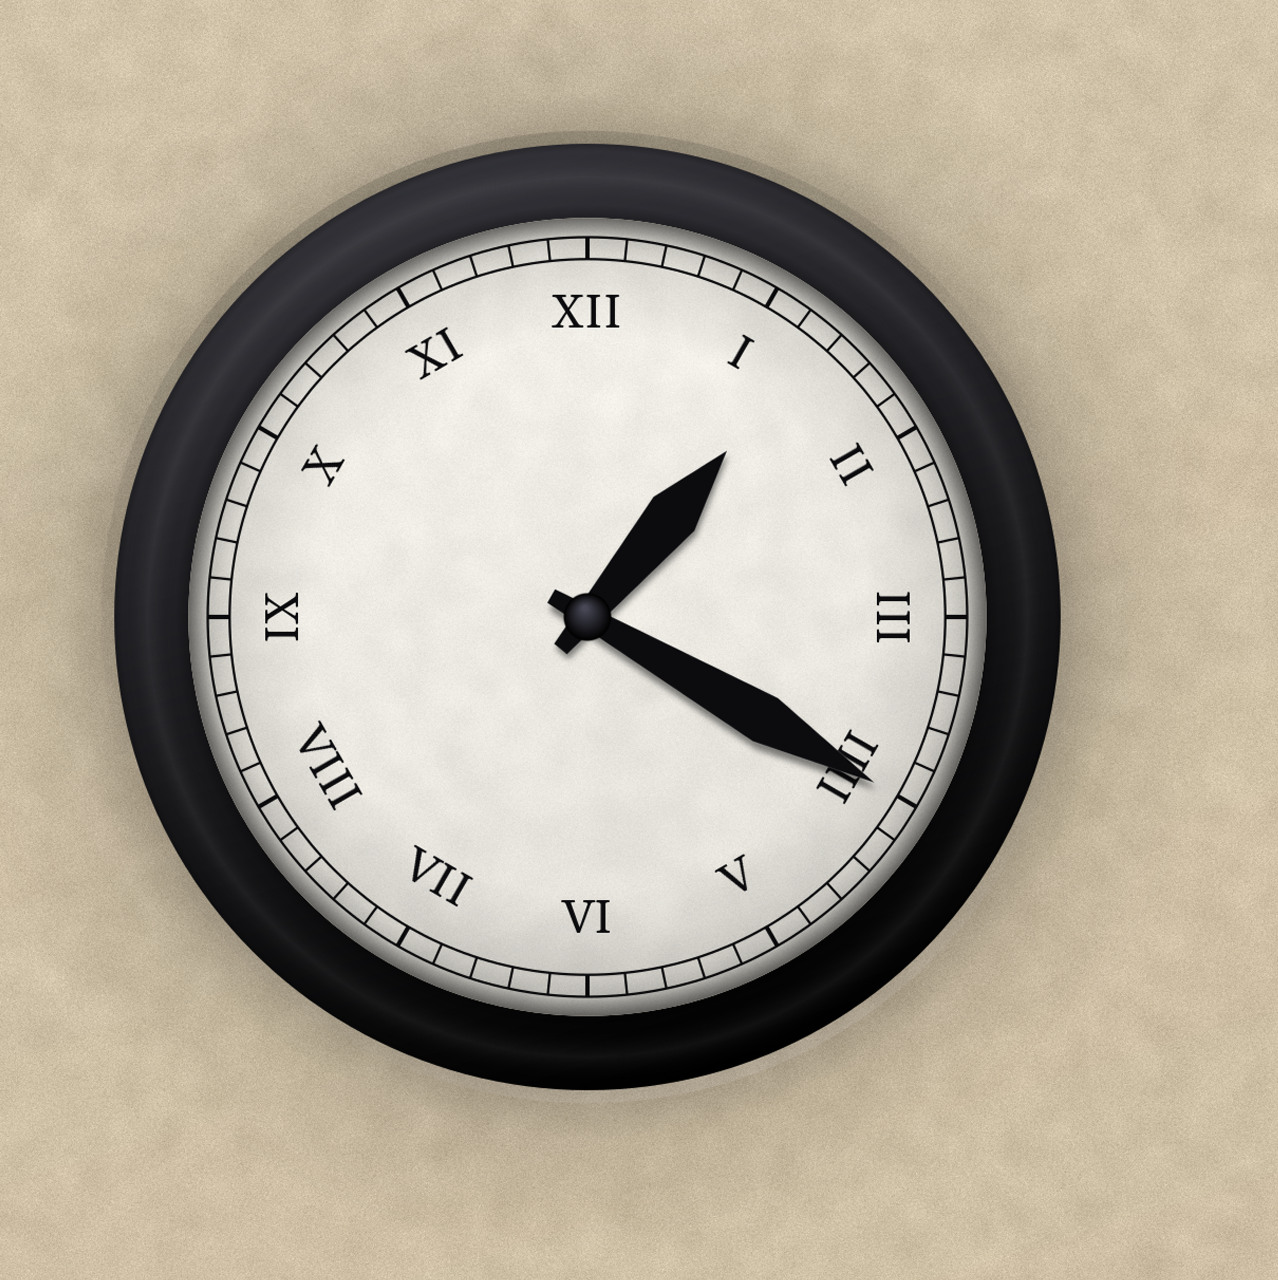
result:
1,20
